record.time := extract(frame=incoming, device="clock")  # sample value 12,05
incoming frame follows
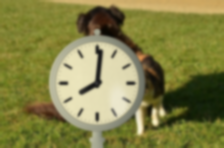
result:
8,01
